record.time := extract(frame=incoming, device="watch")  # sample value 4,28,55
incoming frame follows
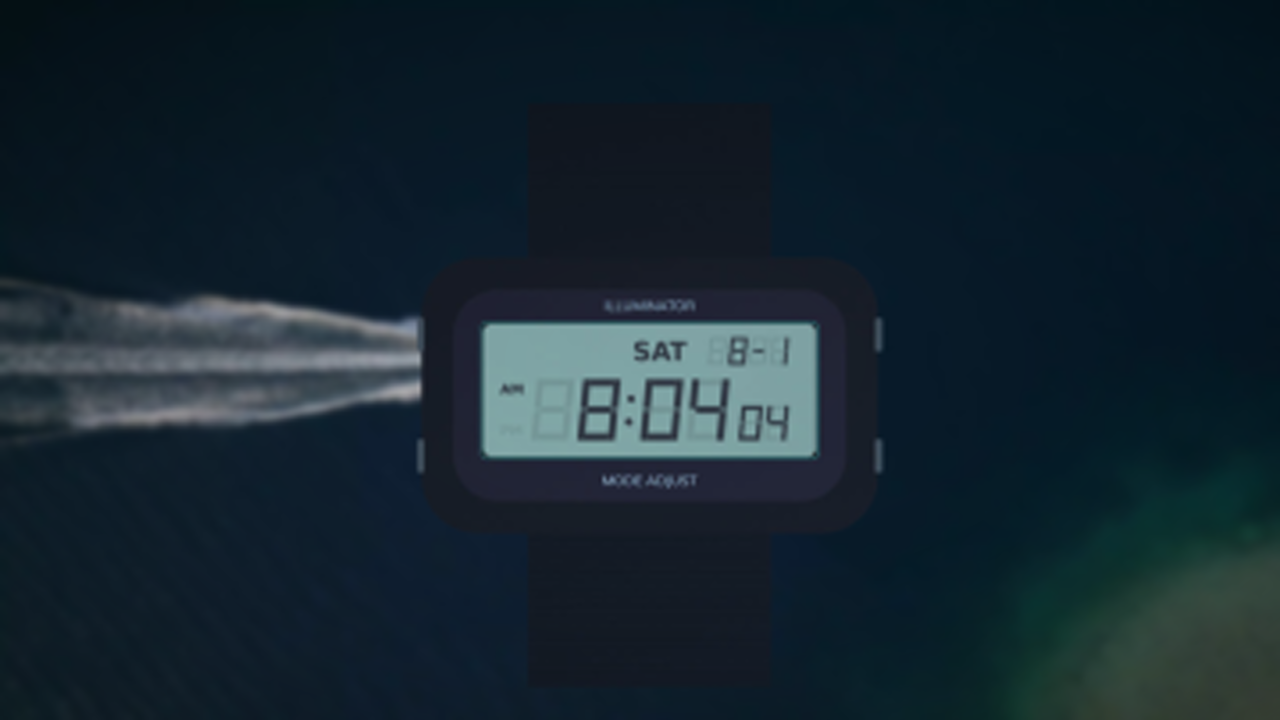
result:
8,04,04
